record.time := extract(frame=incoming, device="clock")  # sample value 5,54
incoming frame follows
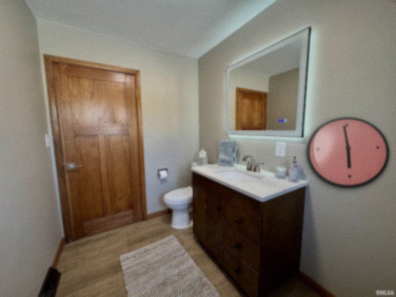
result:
5,59
